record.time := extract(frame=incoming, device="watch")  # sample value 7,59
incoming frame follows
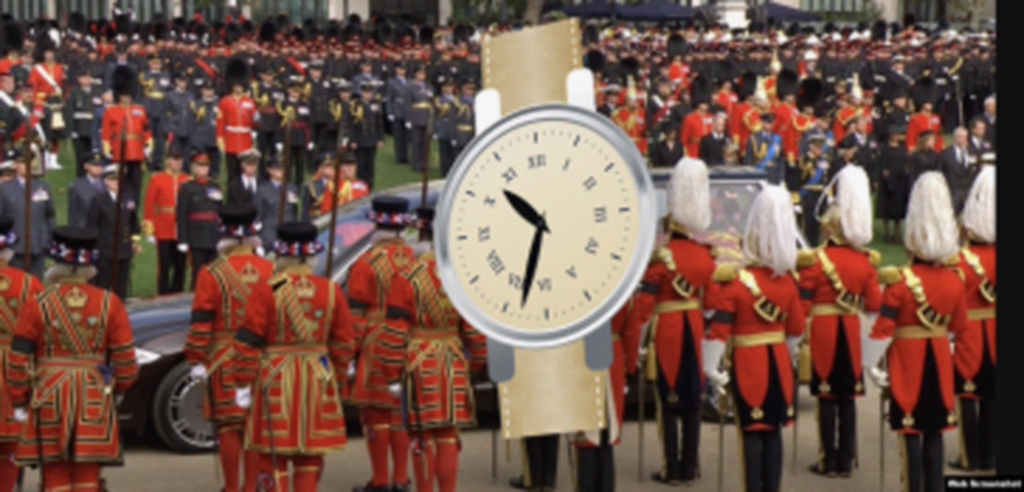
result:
10,33
